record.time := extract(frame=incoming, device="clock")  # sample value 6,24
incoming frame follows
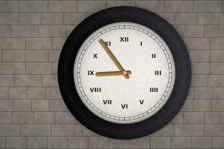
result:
8,54
